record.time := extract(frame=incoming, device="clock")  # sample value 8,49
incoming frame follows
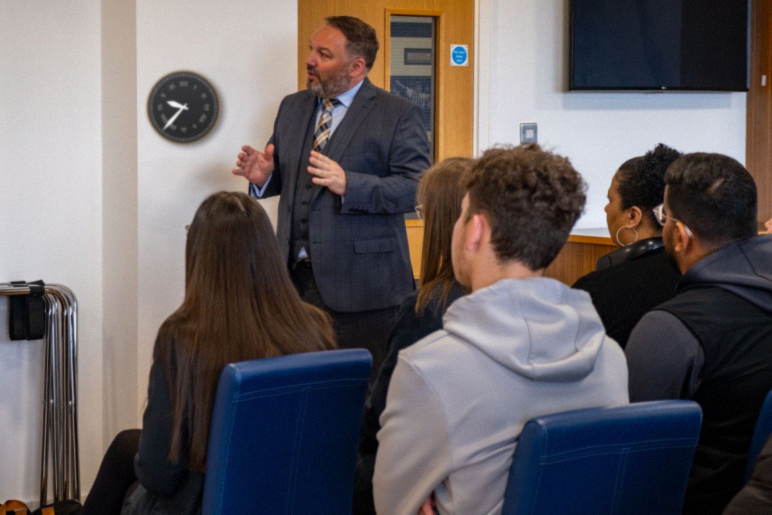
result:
9,37
